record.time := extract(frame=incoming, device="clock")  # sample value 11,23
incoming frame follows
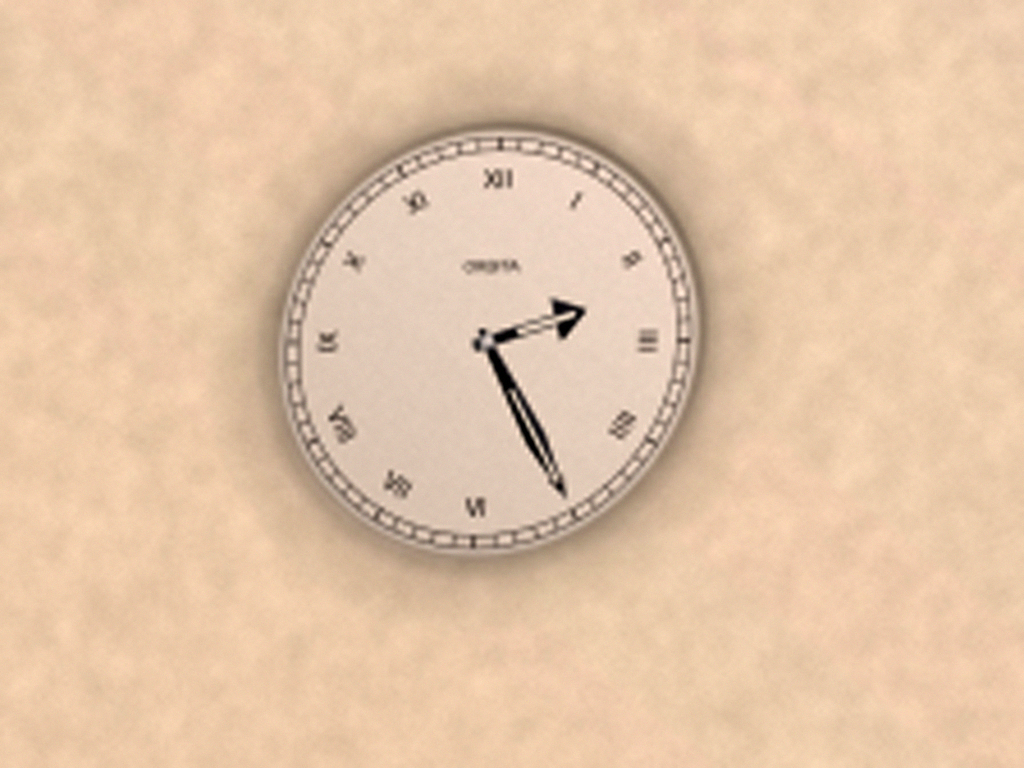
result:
2,25
